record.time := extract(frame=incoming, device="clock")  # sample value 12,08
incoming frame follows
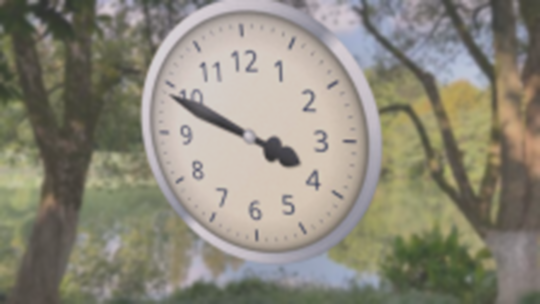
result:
3,49
